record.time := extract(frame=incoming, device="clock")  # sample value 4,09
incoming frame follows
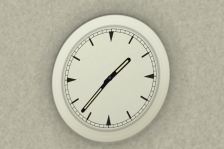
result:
1,37
